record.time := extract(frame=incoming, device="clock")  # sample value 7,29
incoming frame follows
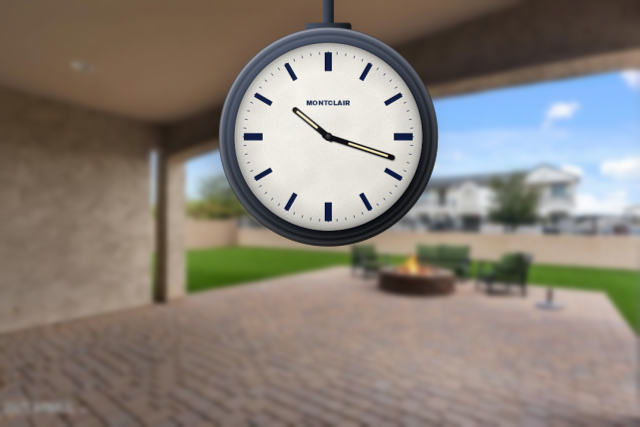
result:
10,18
